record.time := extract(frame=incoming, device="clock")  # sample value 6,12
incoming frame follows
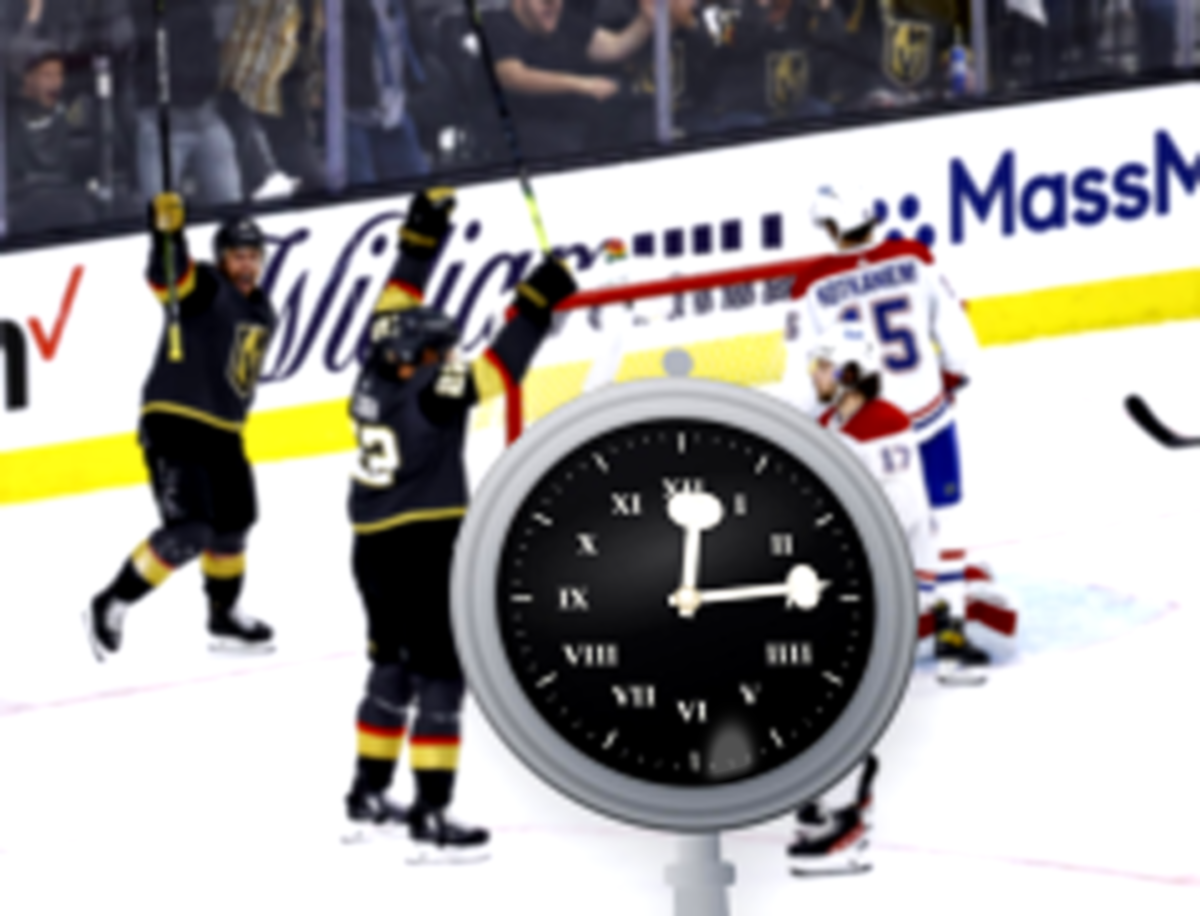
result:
12,14
